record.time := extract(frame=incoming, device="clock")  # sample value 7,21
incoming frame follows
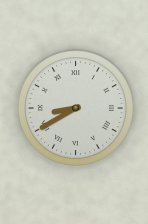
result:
8,40
